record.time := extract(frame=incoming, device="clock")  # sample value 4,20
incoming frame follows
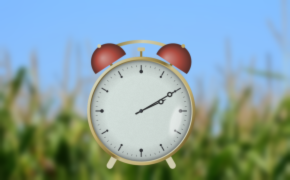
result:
2,10
